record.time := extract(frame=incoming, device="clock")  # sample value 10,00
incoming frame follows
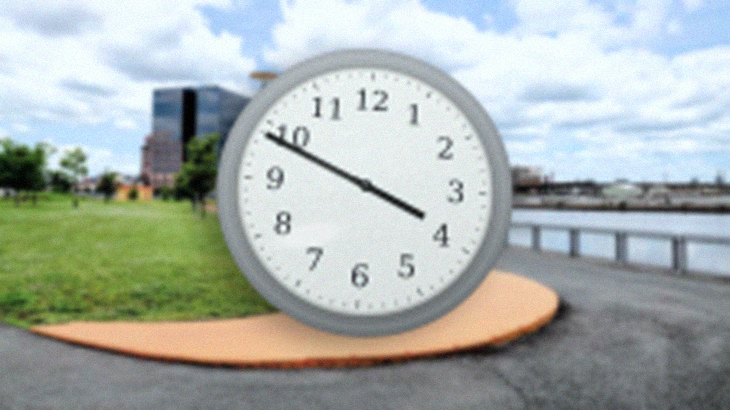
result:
3,49
